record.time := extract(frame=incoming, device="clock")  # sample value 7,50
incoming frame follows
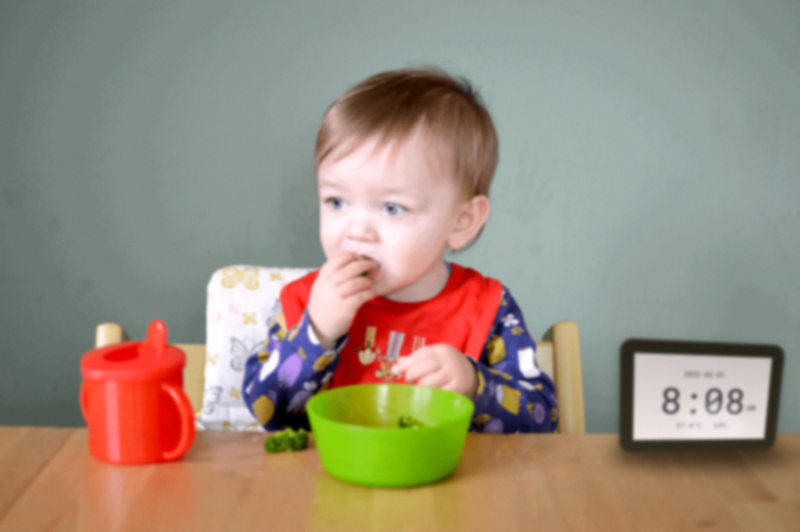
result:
8,08
